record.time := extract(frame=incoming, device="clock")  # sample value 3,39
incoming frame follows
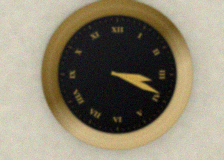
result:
3,19
